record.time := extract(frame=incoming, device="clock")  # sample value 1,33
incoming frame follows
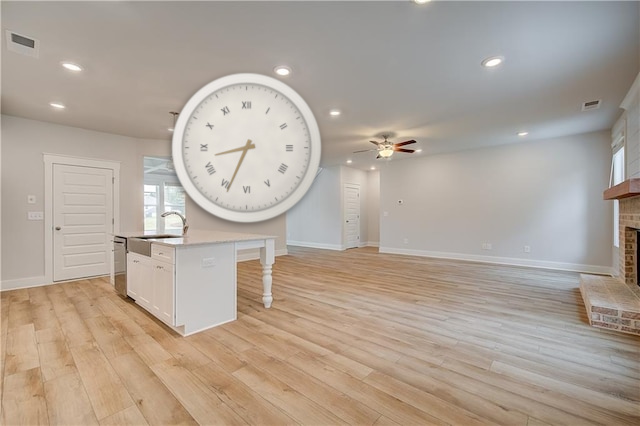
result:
8,34
